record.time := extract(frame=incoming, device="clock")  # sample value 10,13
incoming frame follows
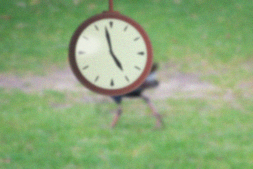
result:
4,58
